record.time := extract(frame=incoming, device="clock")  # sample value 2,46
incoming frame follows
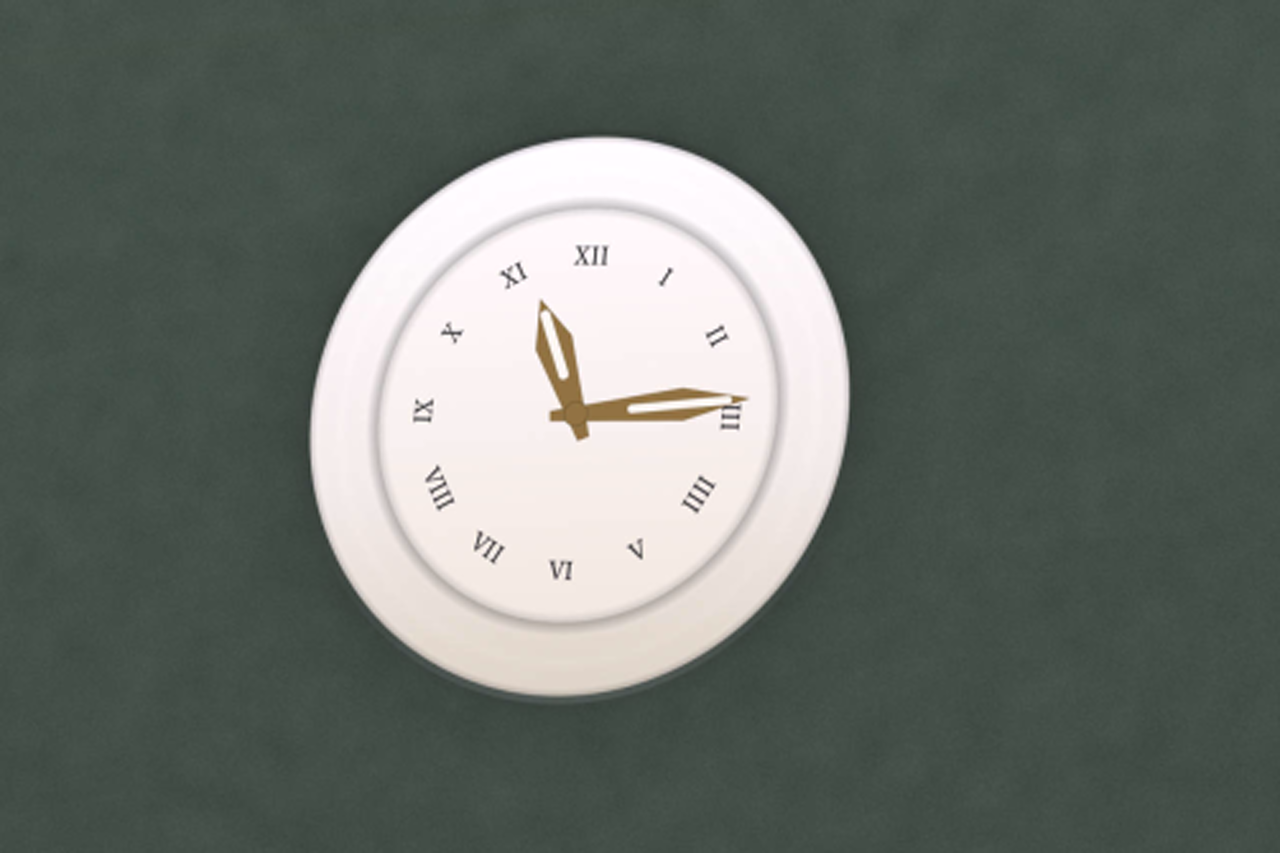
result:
11,14
